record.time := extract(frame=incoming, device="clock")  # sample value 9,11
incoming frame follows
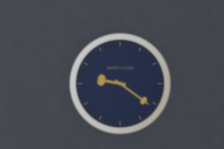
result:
9,21
